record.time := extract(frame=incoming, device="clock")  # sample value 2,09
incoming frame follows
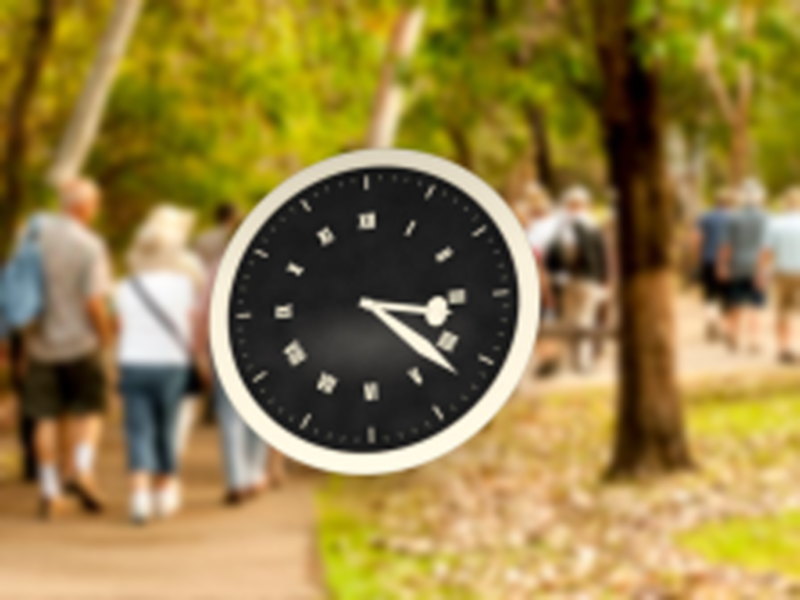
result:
3,22
